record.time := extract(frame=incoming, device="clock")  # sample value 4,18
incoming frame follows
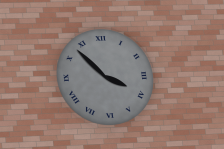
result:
3,53
